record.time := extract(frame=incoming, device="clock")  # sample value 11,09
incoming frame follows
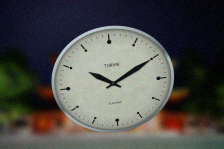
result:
10,10
